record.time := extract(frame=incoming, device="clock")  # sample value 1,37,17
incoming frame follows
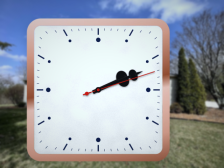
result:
2,11,12
